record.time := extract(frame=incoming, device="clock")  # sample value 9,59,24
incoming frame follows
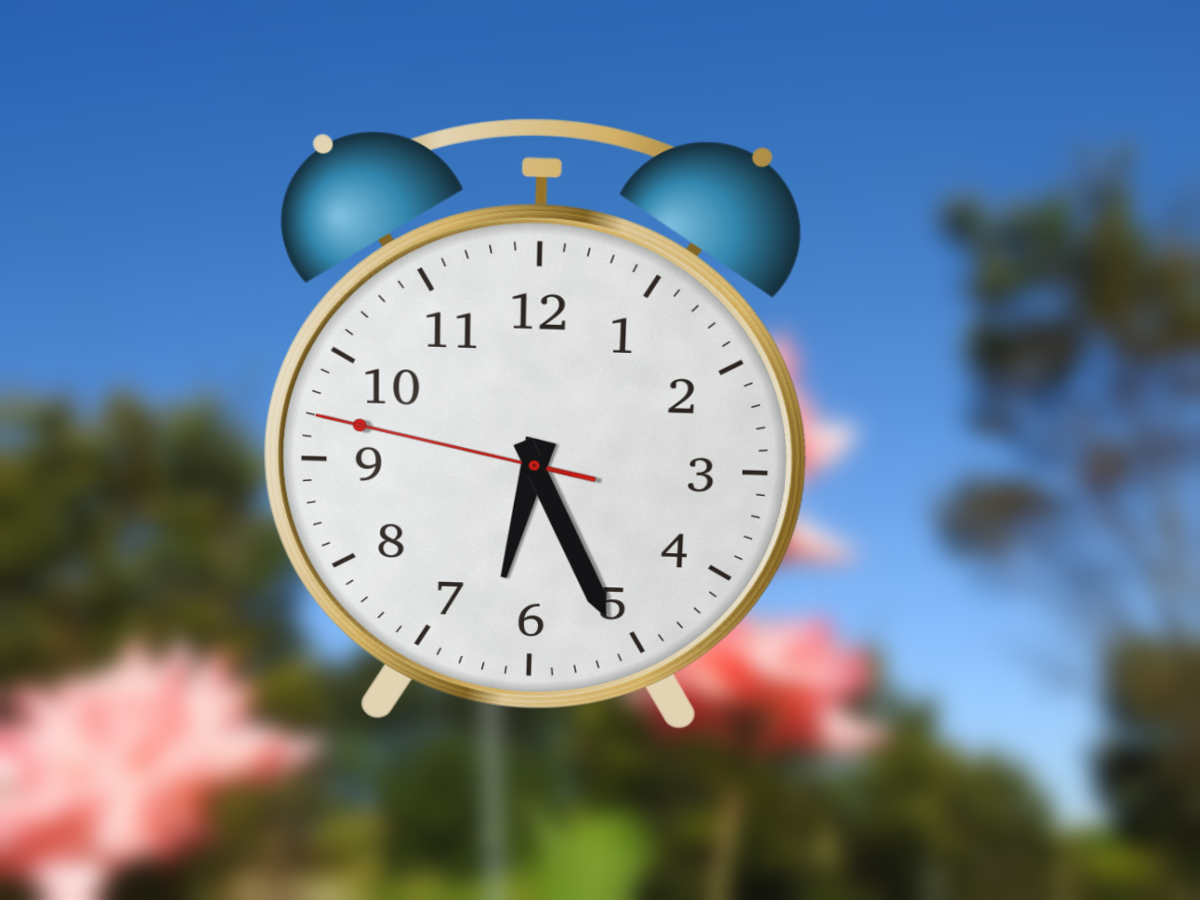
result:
6,25,47
